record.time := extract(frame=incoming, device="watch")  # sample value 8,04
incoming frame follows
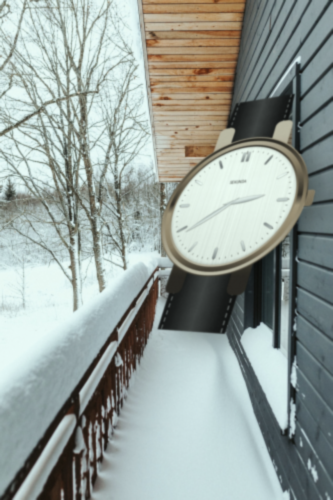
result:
2,39
